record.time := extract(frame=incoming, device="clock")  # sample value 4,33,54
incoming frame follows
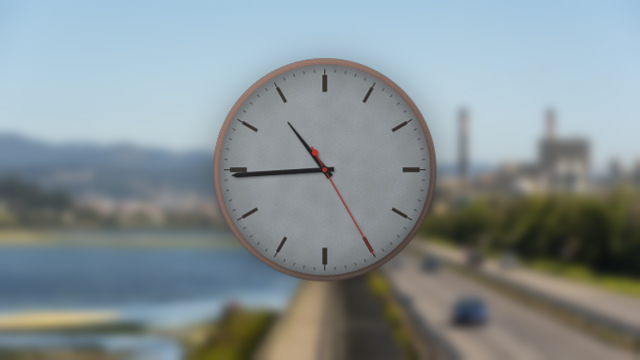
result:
10,44,25
